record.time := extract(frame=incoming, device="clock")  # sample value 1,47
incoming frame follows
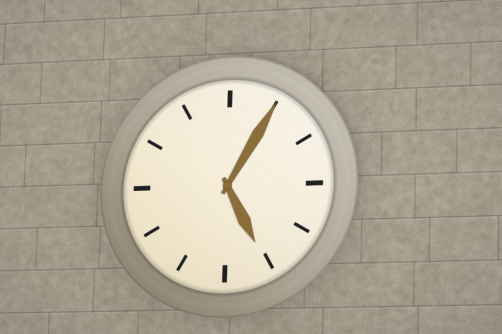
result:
5,05
